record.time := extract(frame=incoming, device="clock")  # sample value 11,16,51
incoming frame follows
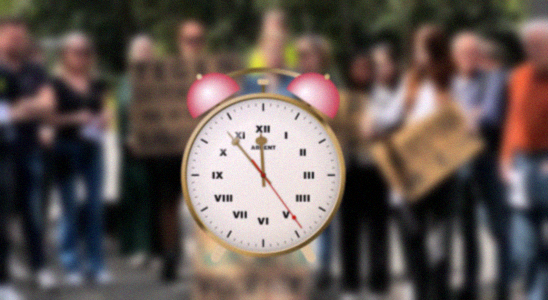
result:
11,53,24
